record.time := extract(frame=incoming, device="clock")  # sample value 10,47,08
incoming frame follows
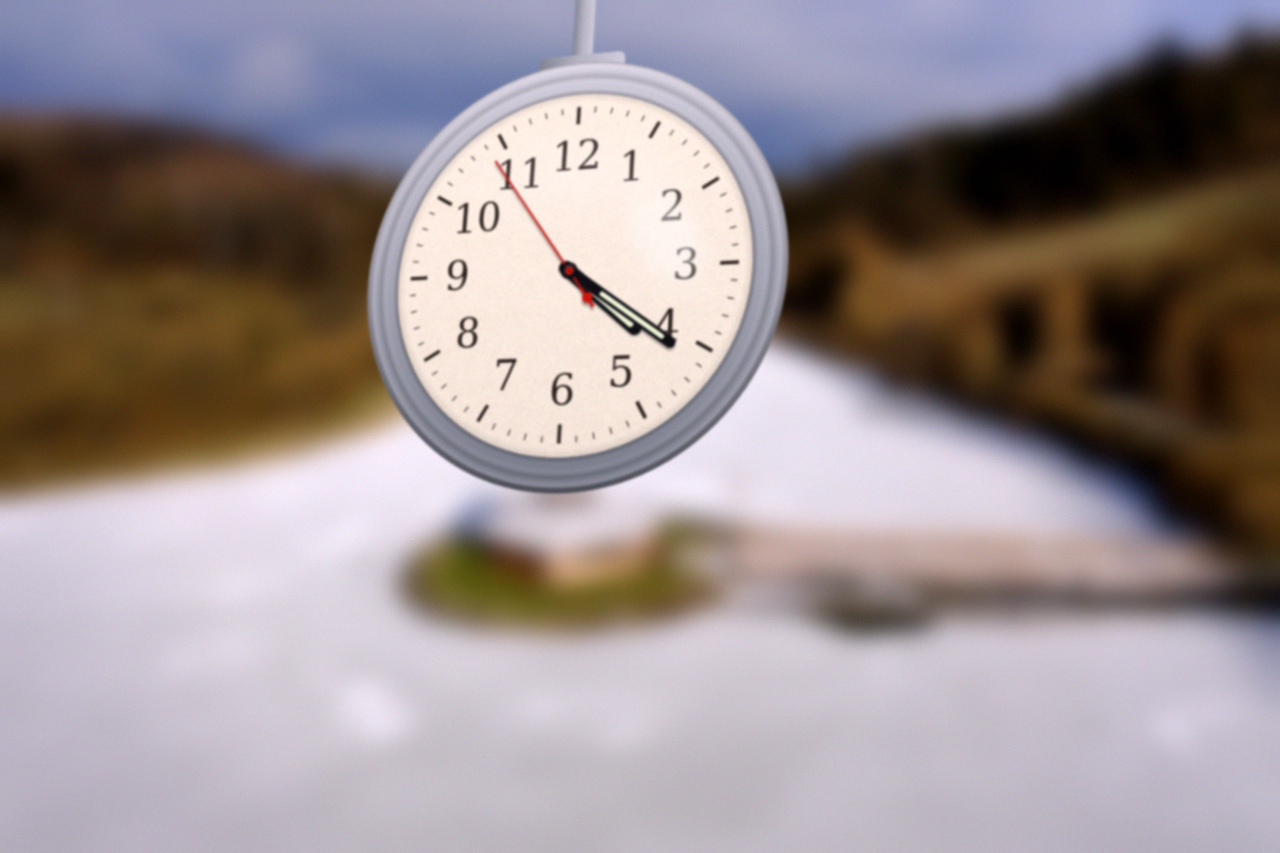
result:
4,20,54
